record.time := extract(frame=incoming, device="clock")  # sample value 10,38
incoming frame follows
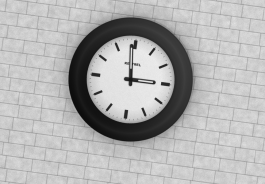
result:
2,59
